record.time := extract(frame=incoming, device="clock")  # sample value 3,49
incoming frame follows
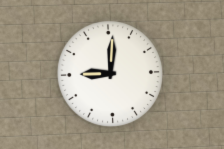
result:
9,01
